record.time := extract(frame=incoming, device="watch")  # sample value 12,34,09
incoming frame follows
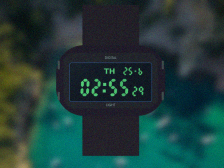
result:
2,55,29
